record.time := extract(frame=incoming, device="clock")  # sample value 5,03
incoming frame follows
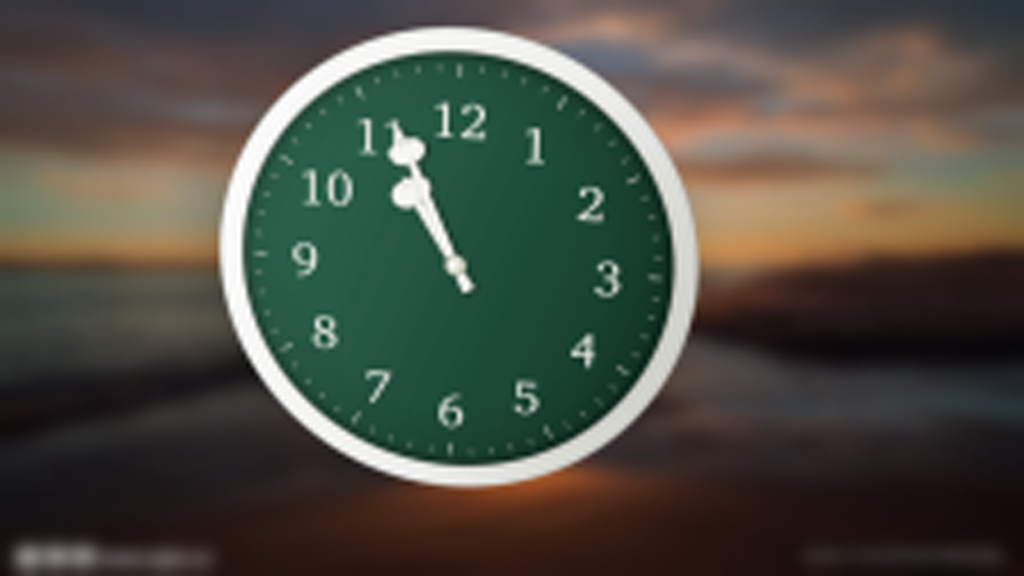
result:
10,56
